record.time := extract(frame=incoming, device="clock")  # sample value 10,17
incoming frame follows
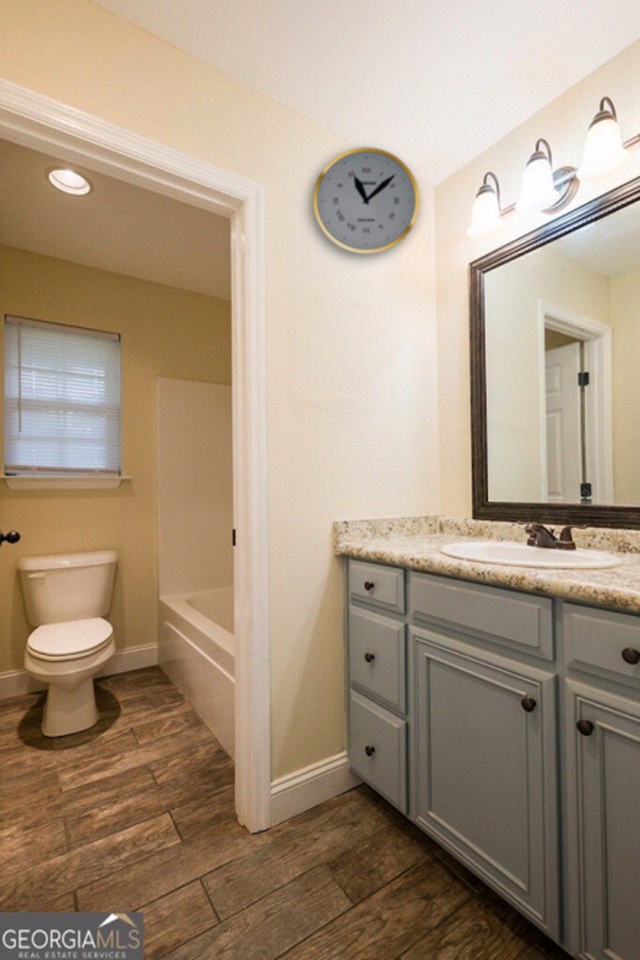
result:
11,08
